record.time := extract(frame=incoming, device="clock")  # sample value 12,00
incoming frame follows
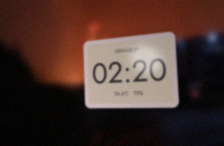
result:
2,20
